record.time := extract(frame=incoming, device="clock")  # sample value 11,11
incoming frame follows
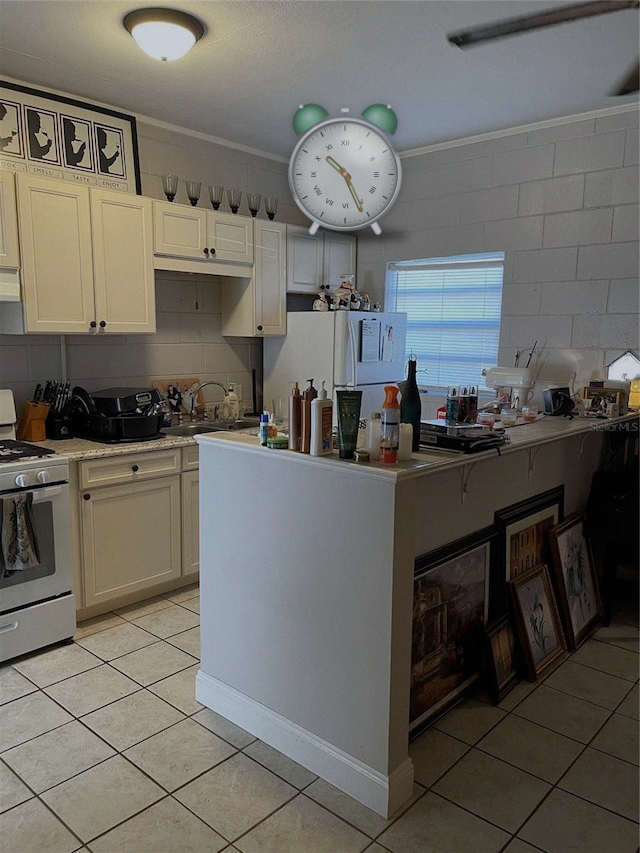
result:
10,26
